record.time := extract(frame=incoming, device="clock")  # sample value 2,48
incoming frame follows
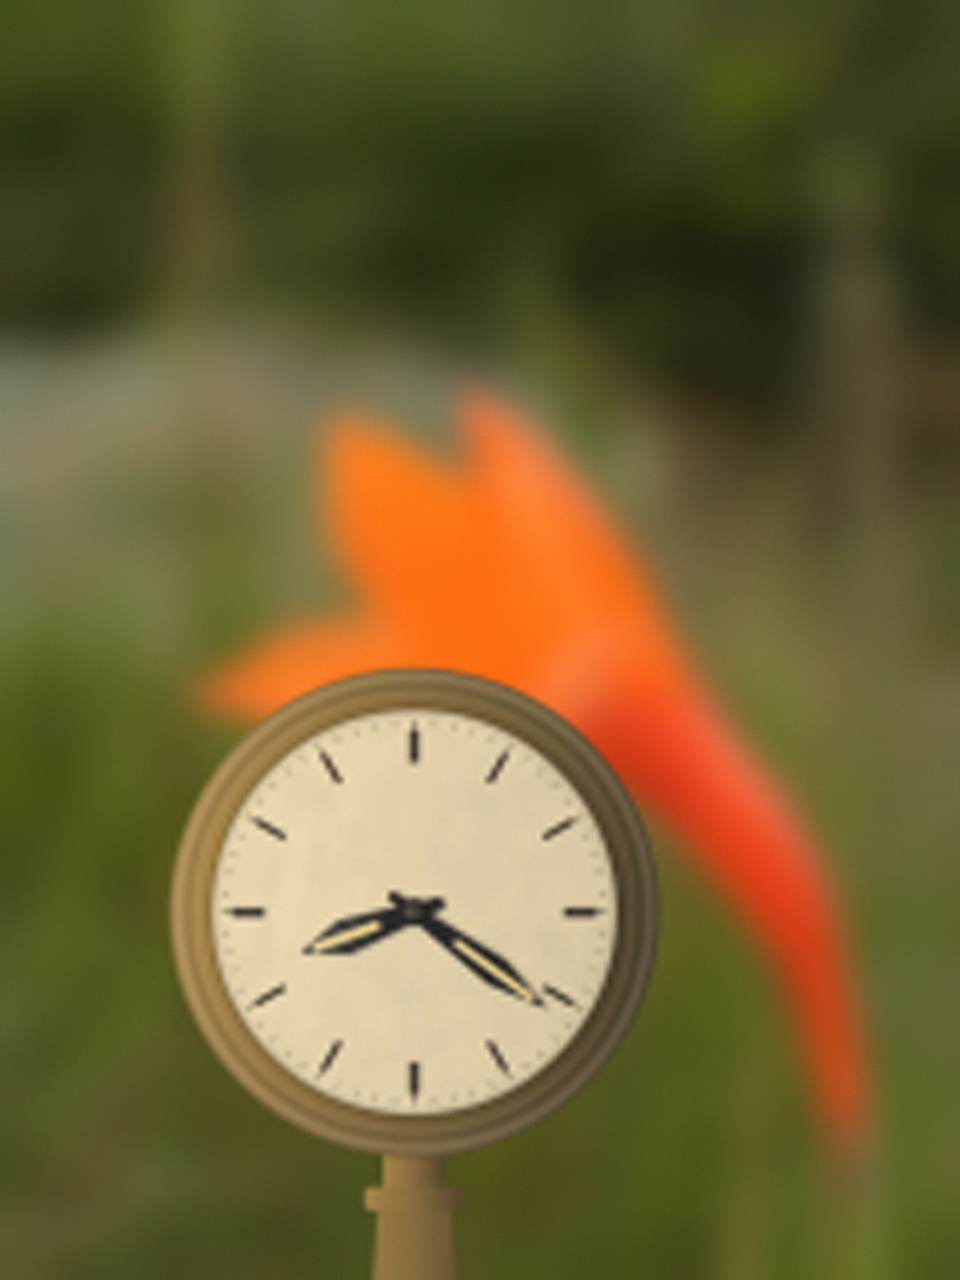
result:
8,21
